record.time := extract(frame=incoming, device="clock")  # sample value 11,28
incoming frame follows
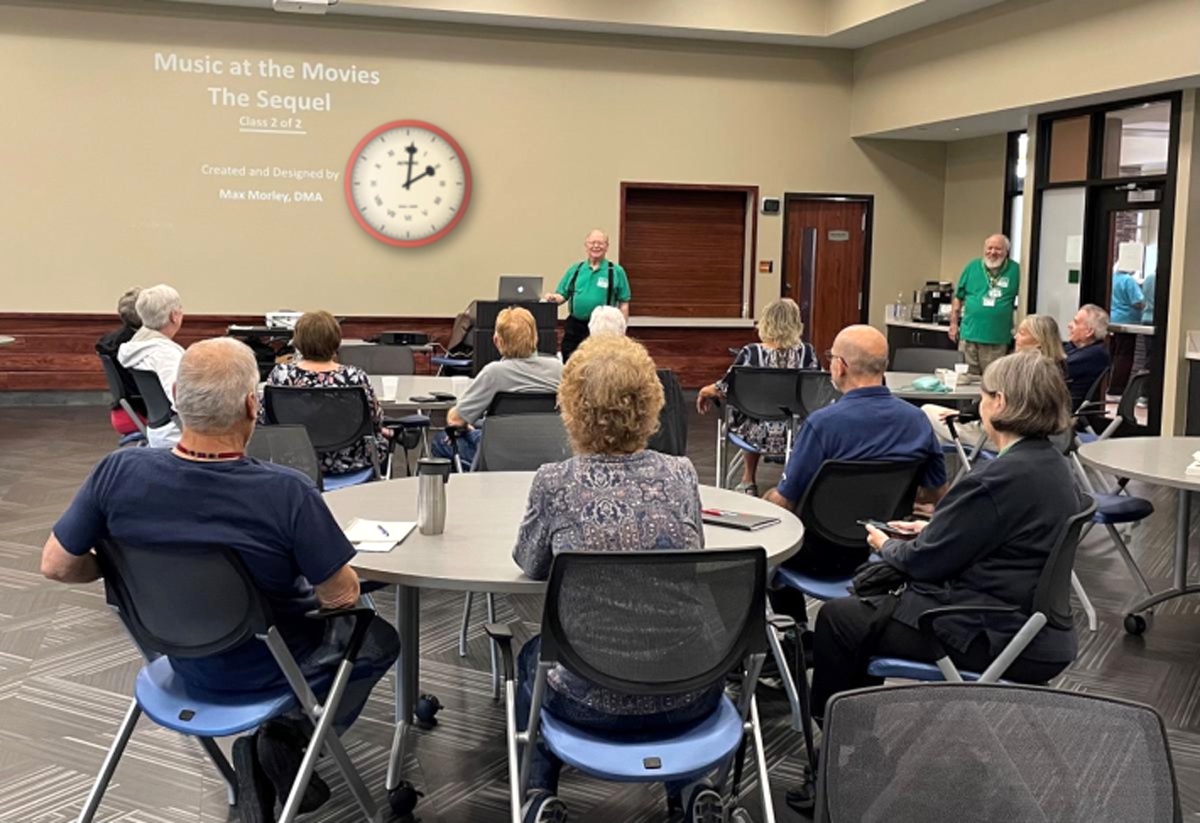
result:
2,01
